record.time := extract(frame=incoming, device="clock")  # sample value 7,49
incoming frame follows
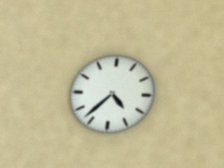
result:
4,37
